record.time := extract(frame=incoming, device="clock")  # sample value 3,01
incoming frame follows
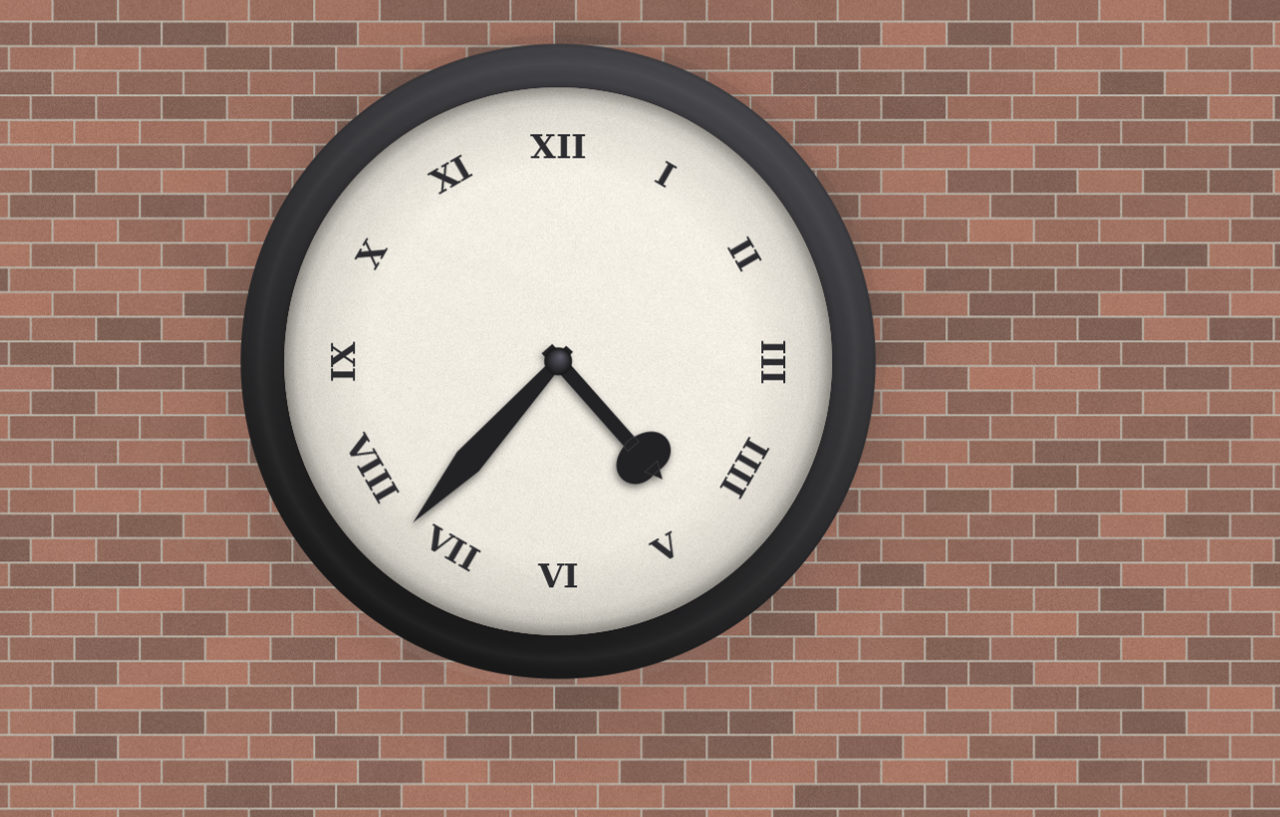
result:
4,37
